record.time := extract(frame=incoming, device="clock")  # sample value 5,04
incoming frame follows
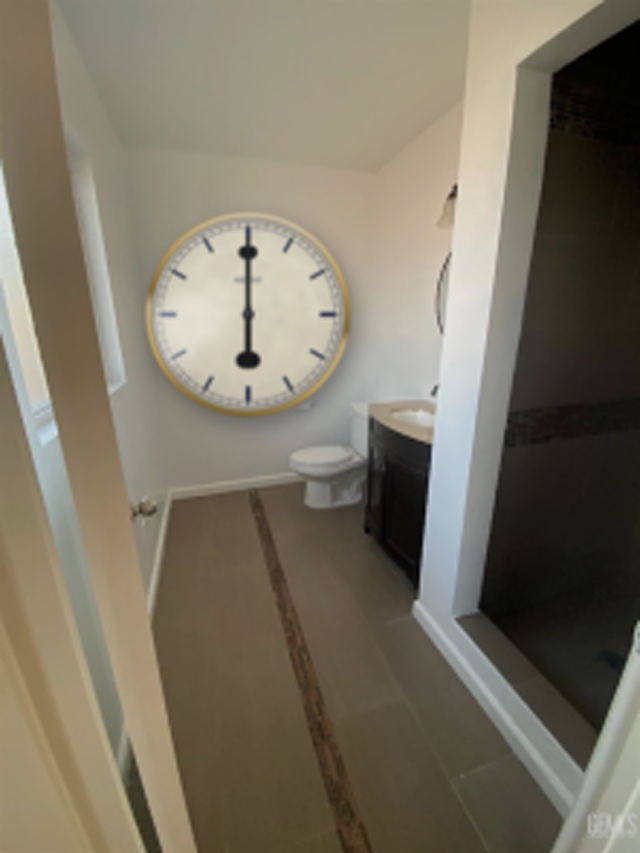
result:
6,00
